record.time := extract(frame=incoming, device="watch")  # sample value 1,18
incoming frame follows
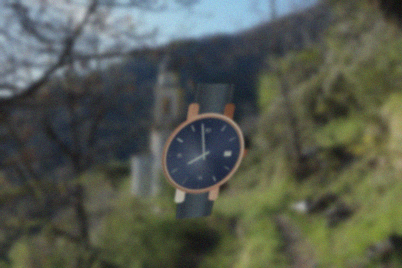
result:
7,58
